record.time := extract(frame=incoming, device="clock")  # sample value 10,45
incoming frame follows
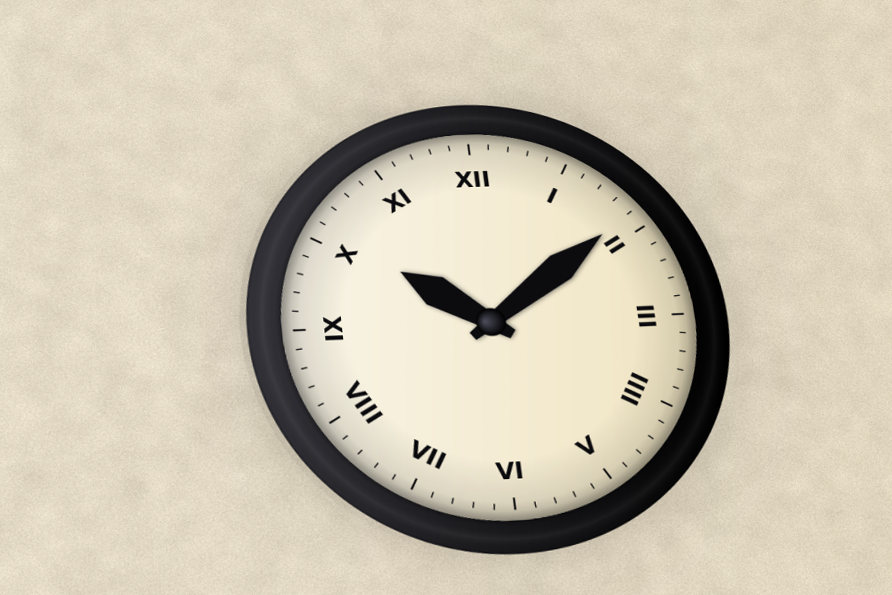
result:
10,09
